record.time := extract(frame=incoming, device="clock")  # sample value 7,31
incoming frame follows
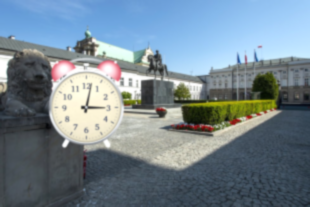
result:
3,02
